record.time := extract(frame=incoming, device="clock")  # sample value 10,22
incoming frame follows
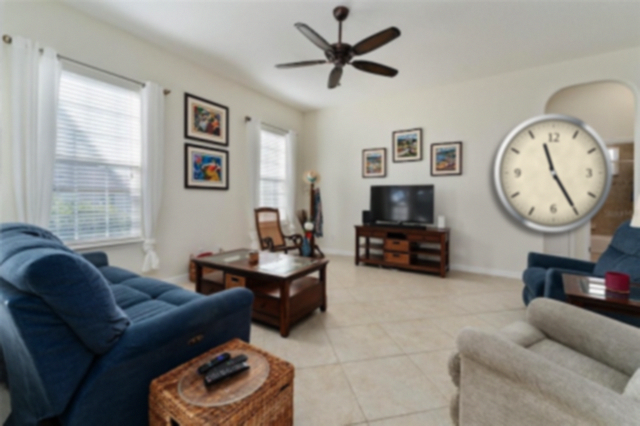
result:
11,25
